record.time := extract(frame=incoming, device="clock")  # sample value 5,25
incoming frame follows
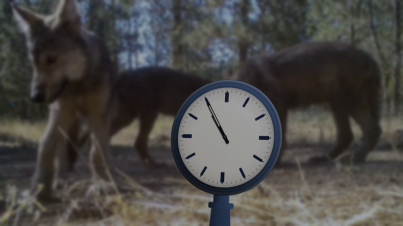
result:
10,55
